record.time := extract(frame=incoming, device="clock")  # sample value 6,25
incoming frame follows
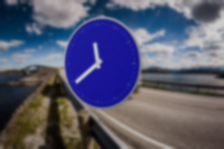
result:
11,39
